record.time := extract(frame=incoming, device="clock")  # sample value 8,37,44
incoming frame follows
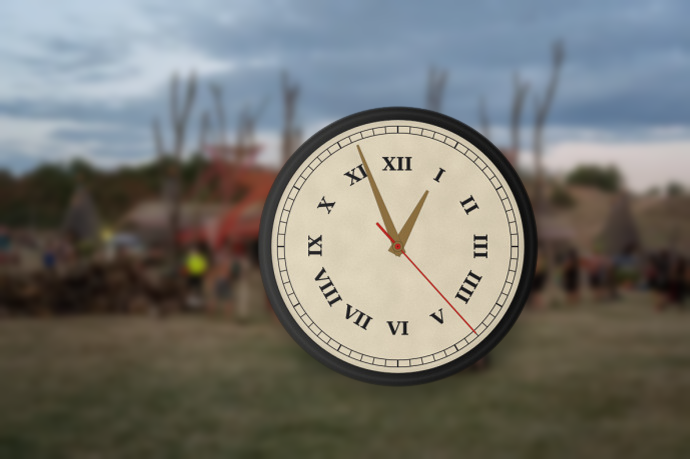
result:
12,56,23
